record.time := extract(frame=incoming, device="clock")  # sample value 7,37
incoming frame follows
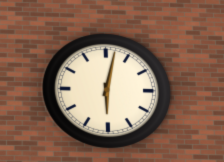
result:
6,02
